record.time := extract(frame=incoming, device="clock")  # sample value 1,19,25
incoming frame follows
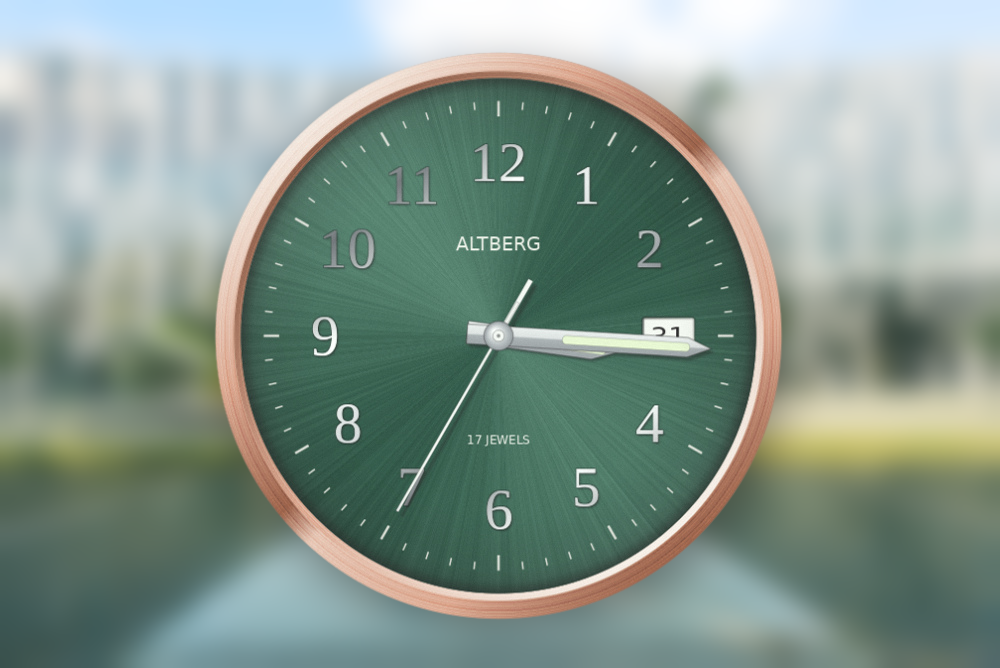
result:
3,15,35
